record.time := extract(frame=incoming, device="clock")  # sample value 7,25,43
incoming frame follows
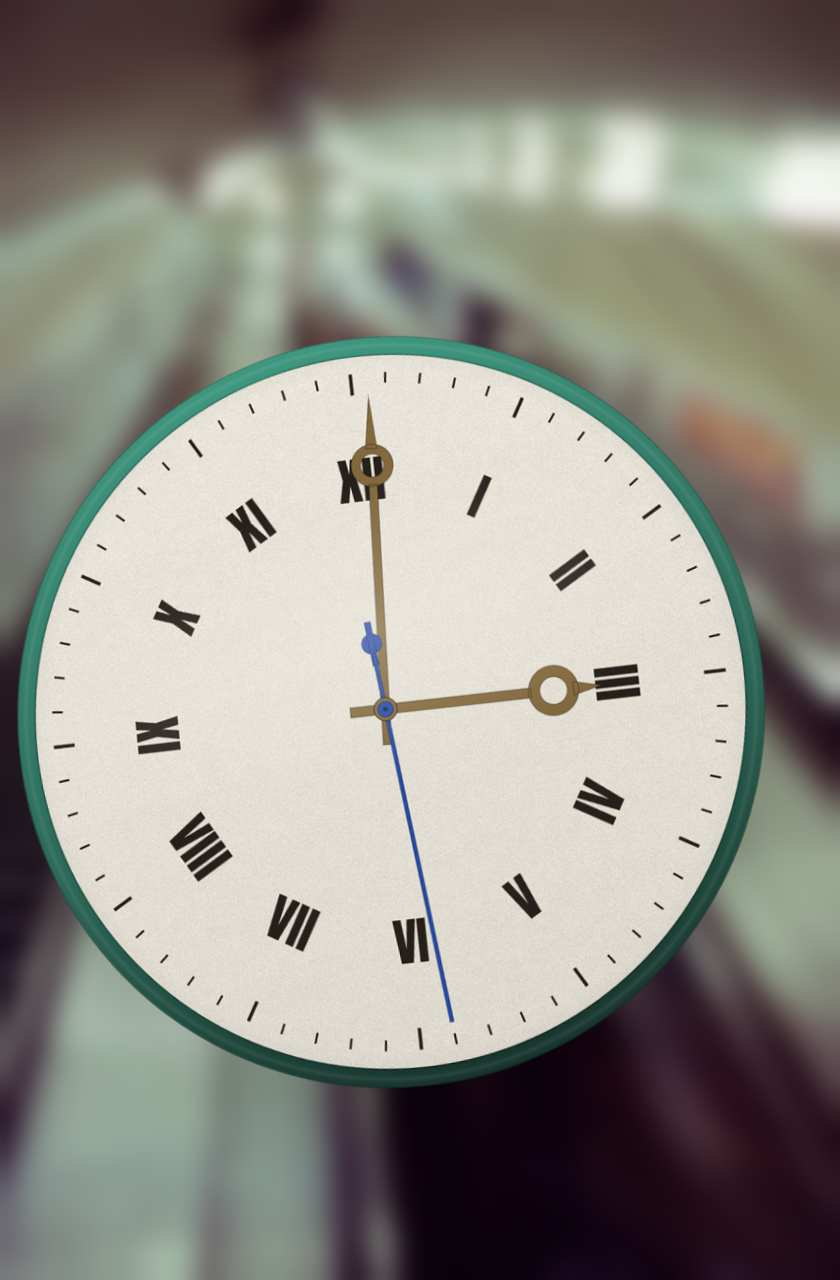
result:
3,00,29
